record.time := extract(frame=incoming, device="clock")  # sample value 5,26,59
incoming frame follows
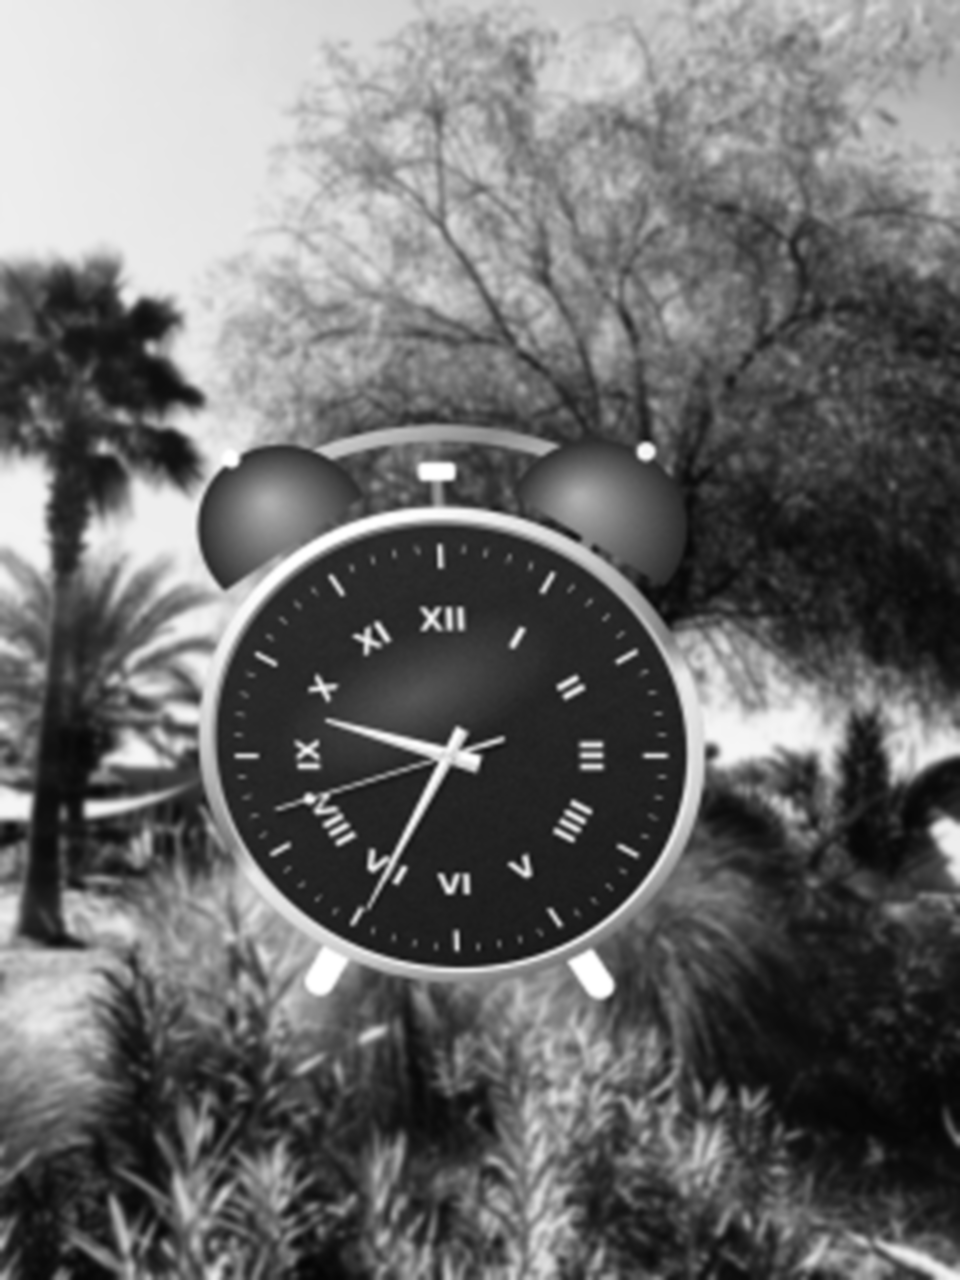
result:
9,34,42
